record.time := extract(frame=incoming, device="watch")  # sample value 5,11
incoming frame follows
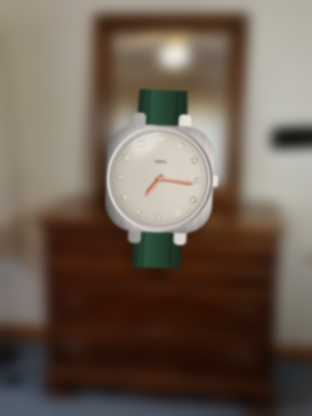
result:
7,16
